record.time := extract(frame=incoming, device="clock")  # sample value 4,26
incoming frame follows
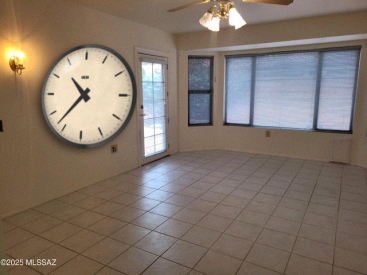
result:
10,37
